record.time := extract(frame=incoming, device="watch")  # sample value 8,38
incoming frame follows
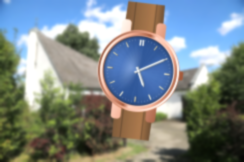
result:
5,10
